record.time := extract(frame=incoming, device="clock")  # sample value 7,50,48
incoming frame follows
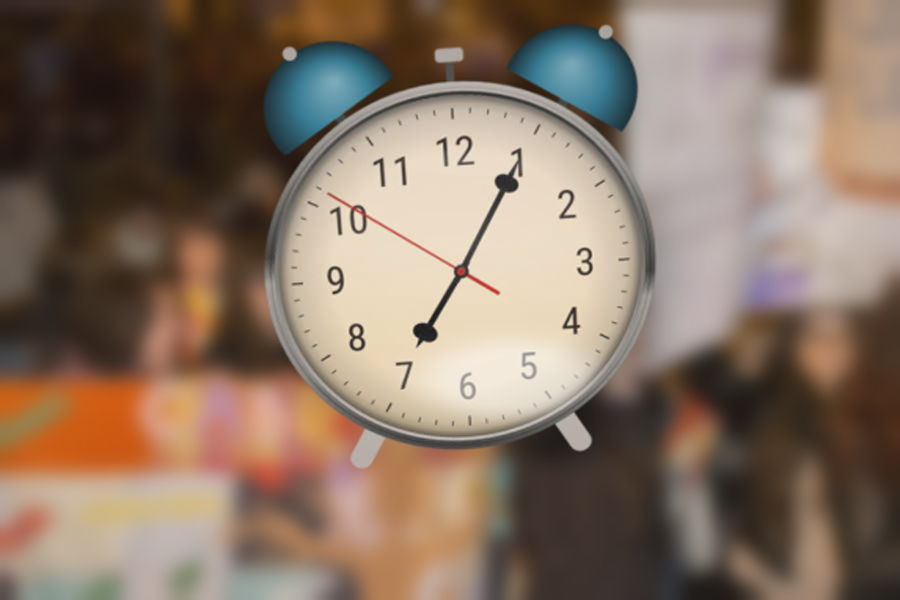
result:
7,04,51
